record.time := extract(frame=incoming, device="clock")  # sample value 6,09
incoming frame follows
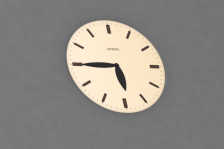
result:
5,45
